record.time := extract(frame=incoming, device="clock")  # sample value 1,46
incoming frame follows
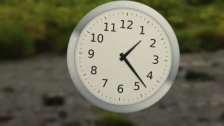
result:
1,23
